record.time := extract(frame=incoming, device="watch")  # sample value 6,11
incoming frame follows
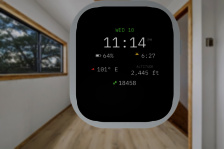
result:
11,14
